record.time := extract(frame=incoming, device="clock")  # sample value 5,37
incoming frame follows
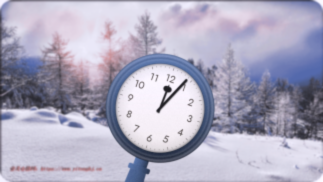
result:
12,04
